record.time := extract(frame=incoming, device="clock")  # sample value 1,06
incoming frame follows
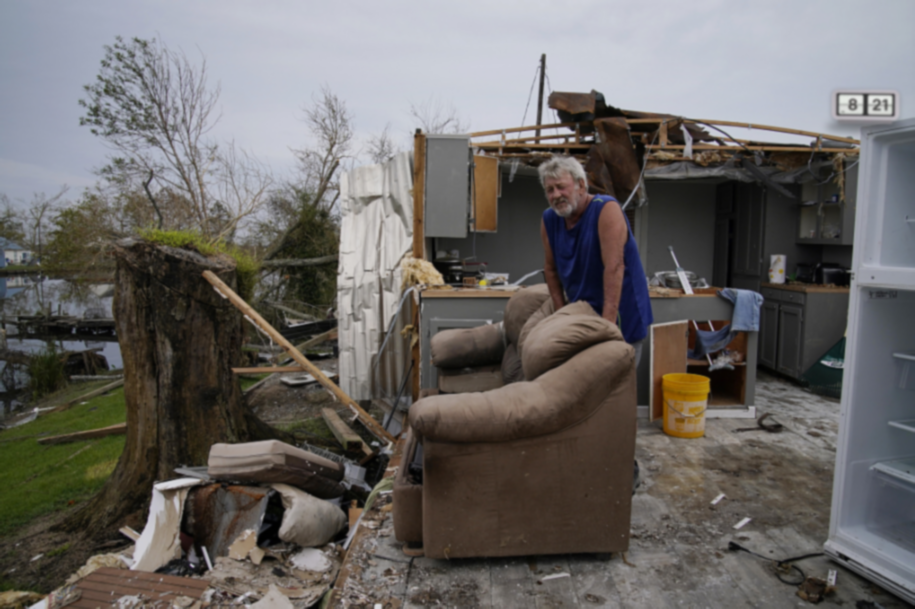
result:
8,21
